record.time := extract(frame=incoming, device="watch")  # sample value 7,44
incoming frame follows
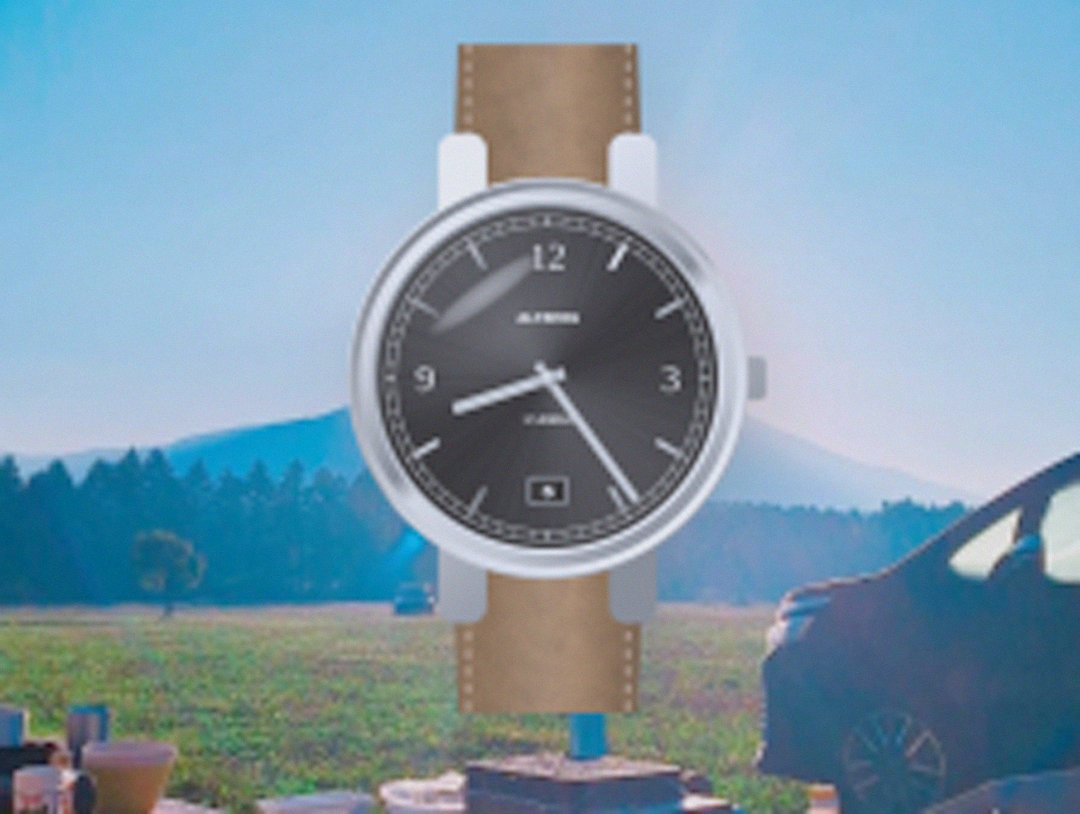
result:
8,24
